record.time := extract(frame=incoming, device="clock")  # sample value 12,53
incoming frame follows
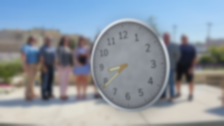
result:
8,39
